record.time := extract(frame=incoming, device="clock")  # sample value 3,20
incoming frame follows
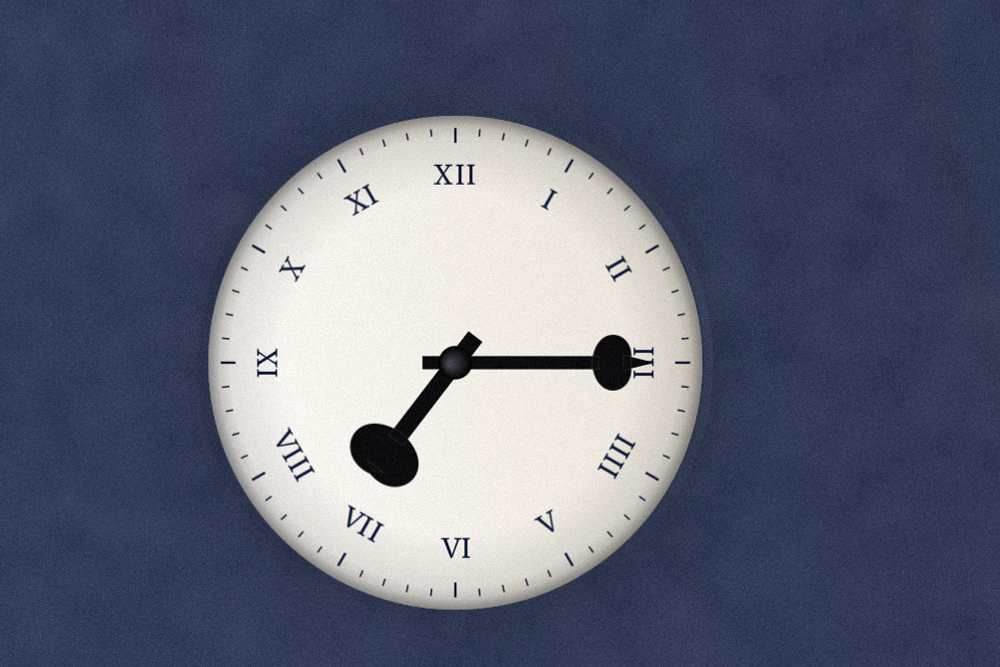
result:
7,15
